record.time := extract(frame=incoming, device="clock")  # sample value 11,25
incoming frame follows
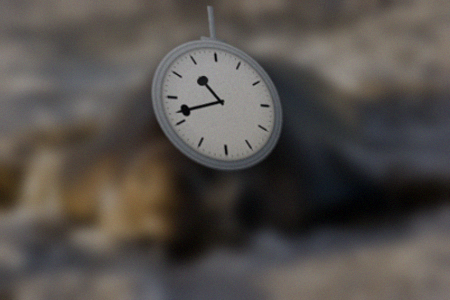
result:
10,42
